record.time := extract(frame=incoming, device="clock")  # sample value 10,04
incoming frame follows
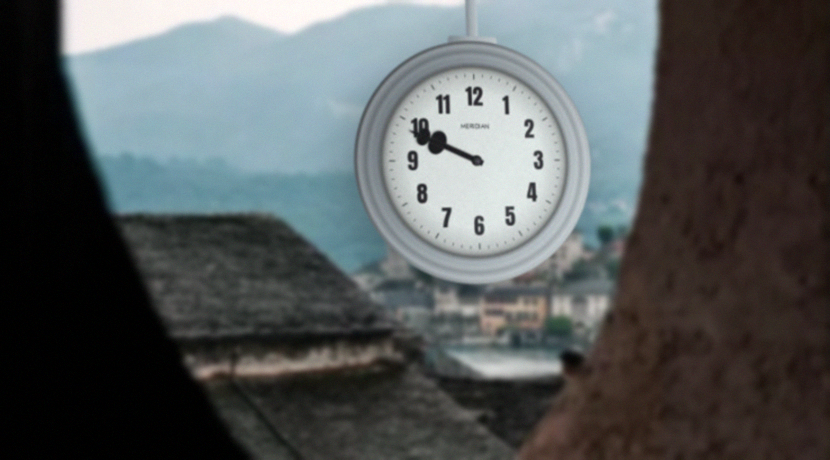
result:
9,49
